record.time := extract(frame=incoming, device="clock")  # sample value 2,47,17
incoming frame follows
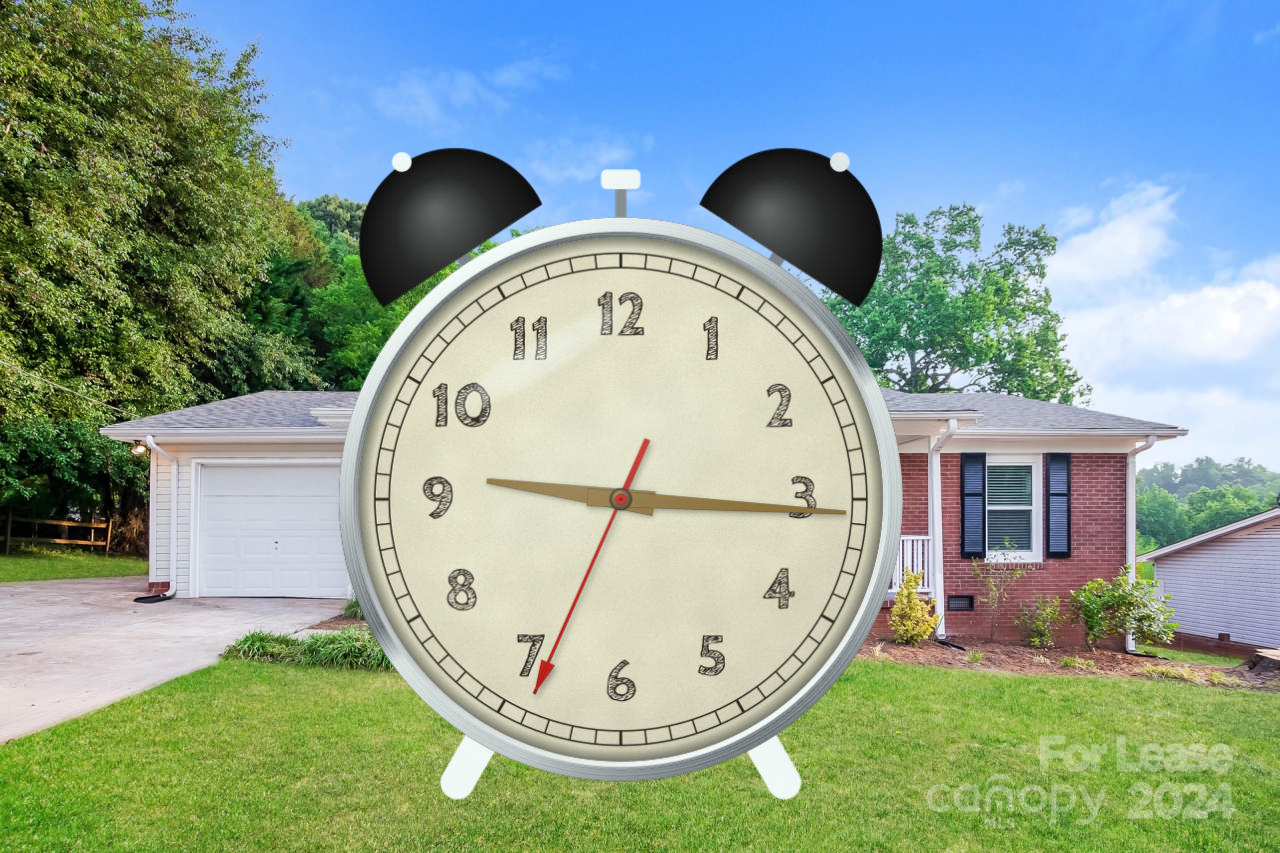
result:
9,15,34
